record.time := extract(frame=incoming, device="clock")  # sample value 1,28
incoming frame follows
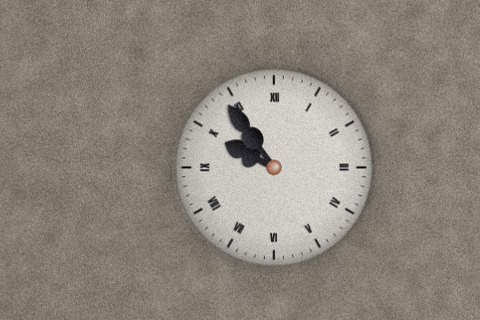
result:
9,54
